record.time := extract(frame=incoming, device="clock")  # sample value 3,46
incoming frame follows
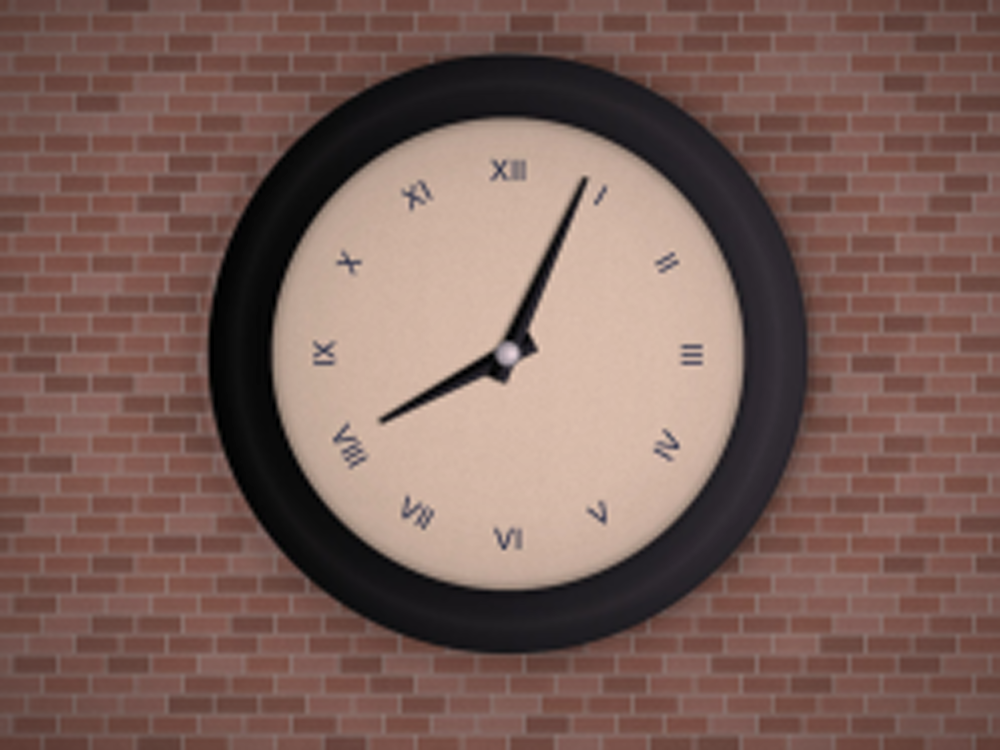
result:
8,04
